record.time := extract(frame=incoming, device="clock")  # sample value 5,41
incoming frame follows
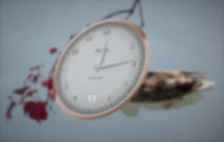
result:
12,14
